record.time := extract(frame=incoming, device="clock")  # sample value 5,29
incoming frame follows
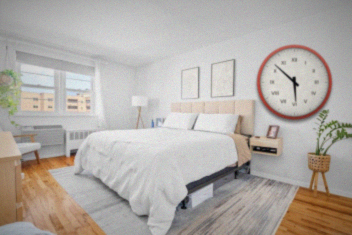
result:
5,52
